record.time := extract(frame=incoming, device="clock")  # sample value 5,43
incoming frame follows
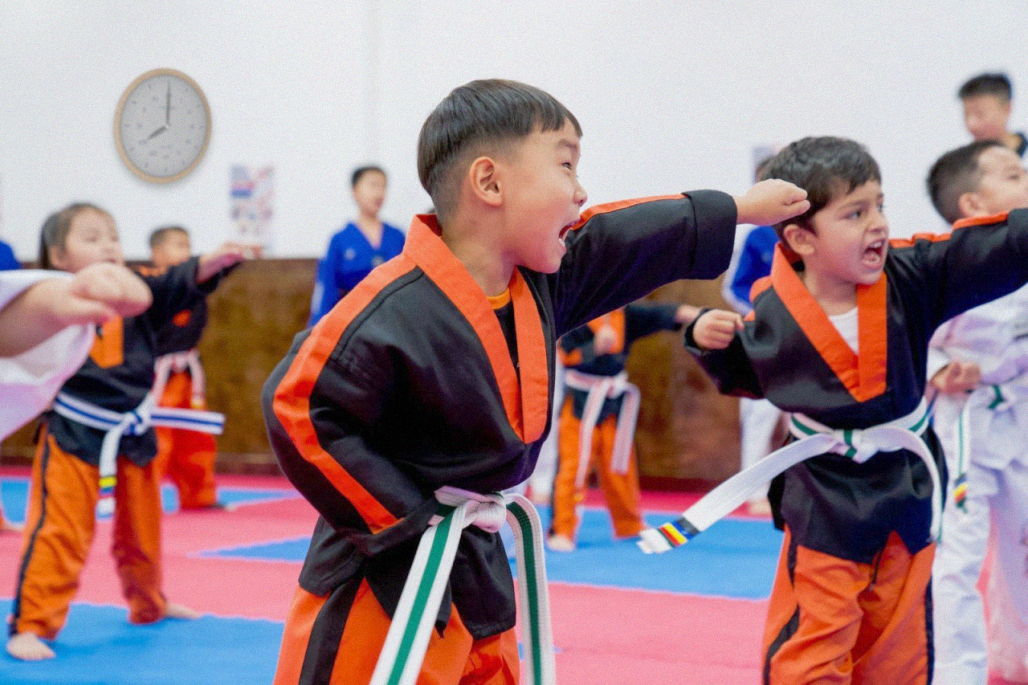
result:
8,00
